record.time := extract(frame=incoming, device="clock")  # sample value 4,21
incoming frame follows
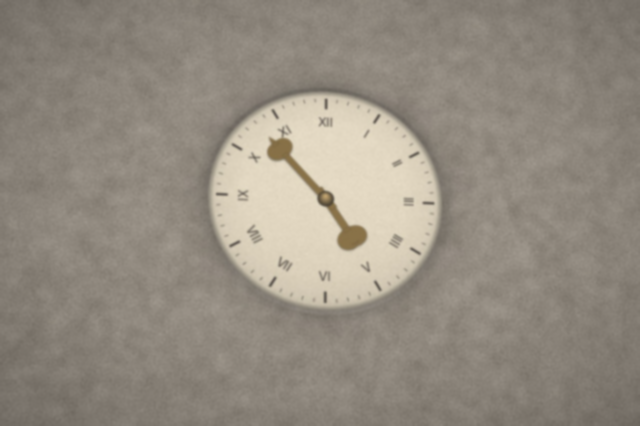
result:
4,53
